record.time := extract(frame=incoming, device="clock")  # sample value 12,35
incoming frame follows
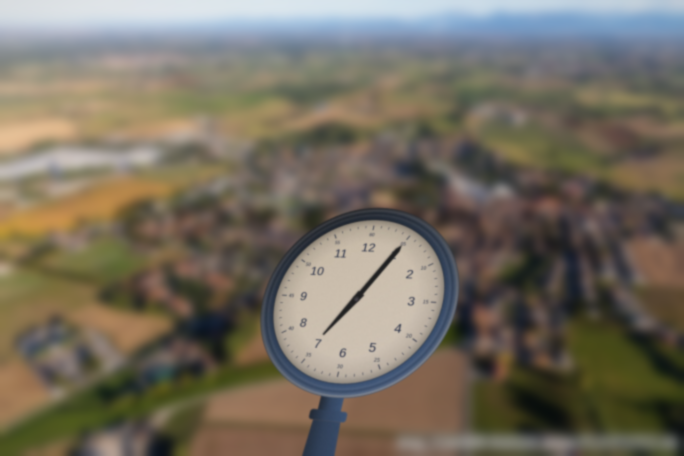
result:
7,05
